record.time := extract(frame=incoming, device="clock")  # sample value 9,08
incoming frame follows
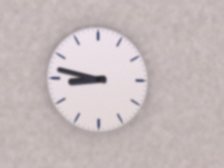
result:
8,47
